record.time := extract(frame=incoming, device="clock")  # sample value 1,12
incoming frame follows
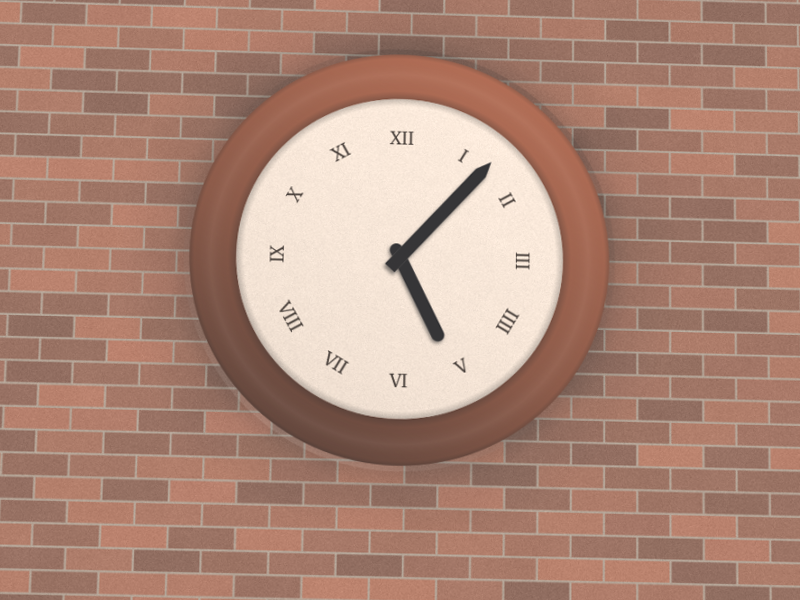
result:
5,07
